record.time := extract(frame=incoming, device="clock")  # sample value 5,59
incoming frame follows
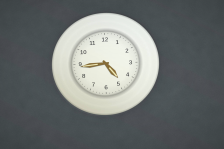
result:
4,44
